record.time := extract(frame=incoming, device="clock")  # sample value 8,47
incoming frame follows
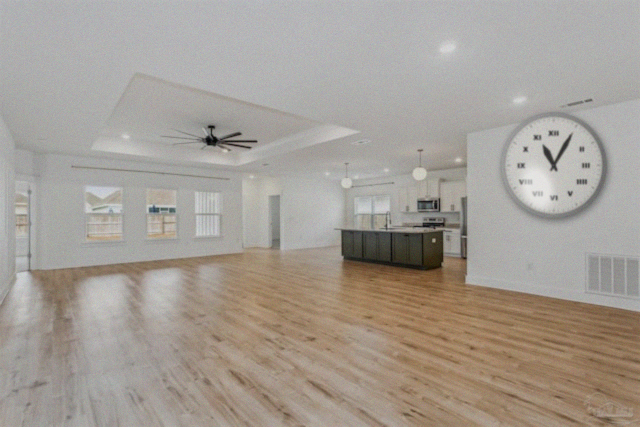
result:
11,05
